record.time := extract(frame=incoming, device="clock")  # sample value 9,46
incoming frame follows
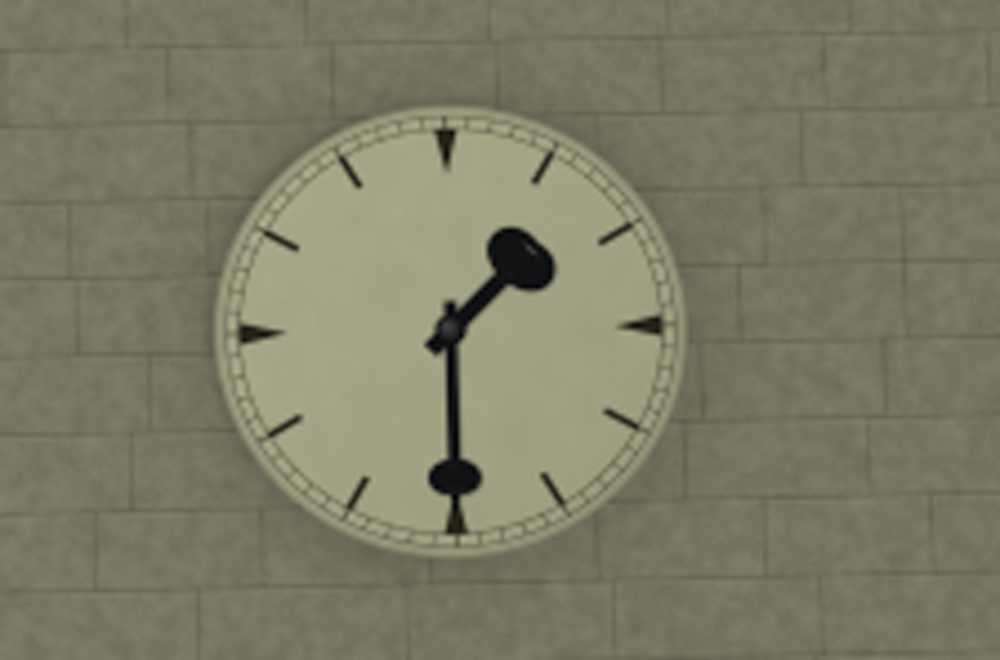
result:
1,30
